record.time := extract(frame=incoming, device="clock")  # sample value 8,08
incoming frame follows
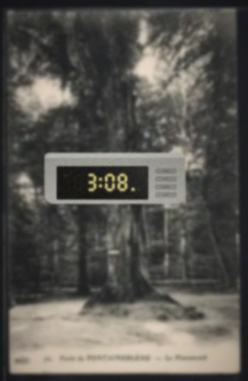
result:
3,08
